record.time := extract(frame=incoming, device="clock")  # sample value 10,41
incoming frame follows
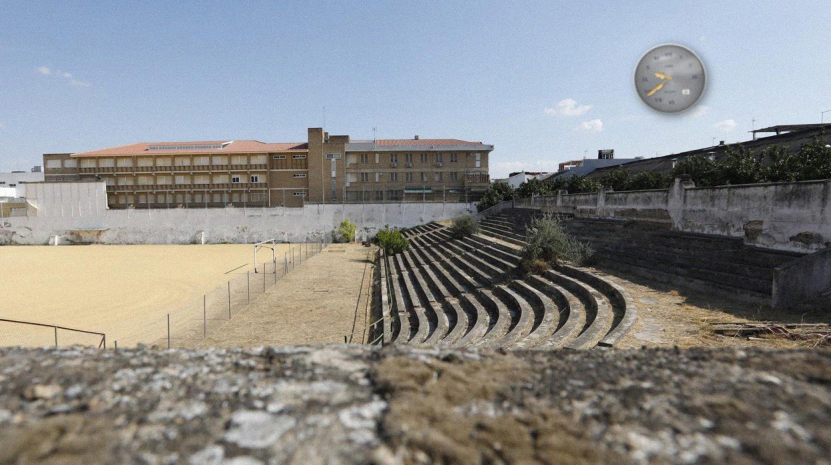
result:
9,39
